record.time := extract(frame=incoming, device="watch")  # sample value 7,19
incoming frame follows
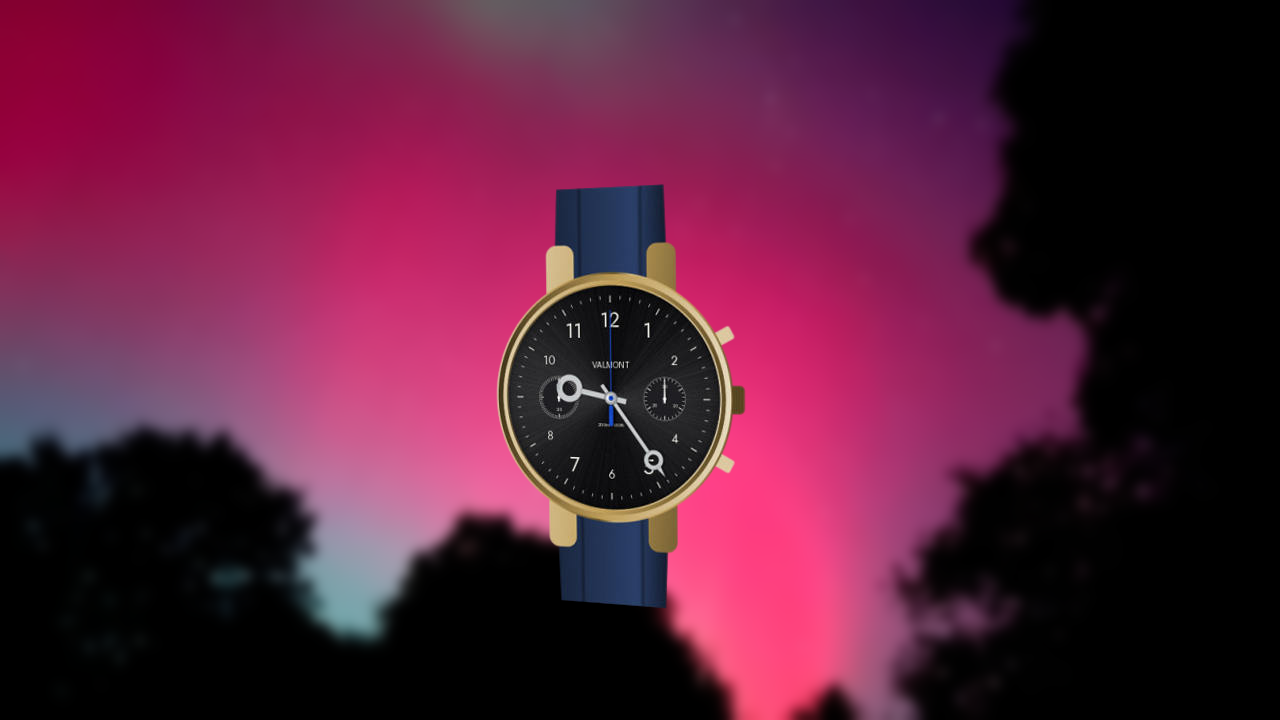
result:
9,24
